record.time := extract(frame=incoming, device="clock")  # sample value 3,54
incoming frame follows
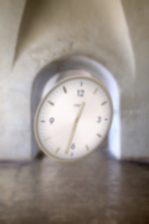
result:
12,32
